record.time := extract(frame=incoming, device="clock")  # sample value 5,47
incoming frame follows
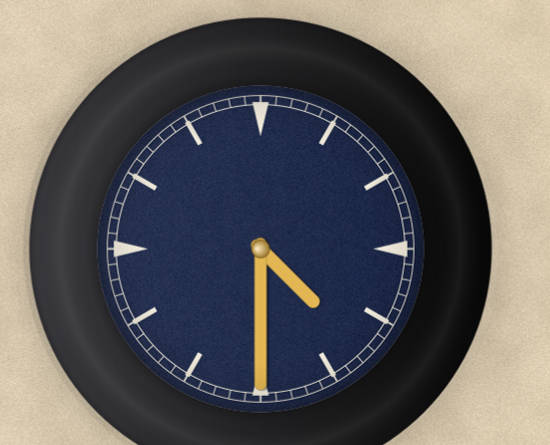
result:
4,30
